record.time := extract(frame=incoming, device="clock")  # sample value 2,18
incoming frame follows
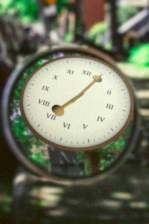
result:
7,04
